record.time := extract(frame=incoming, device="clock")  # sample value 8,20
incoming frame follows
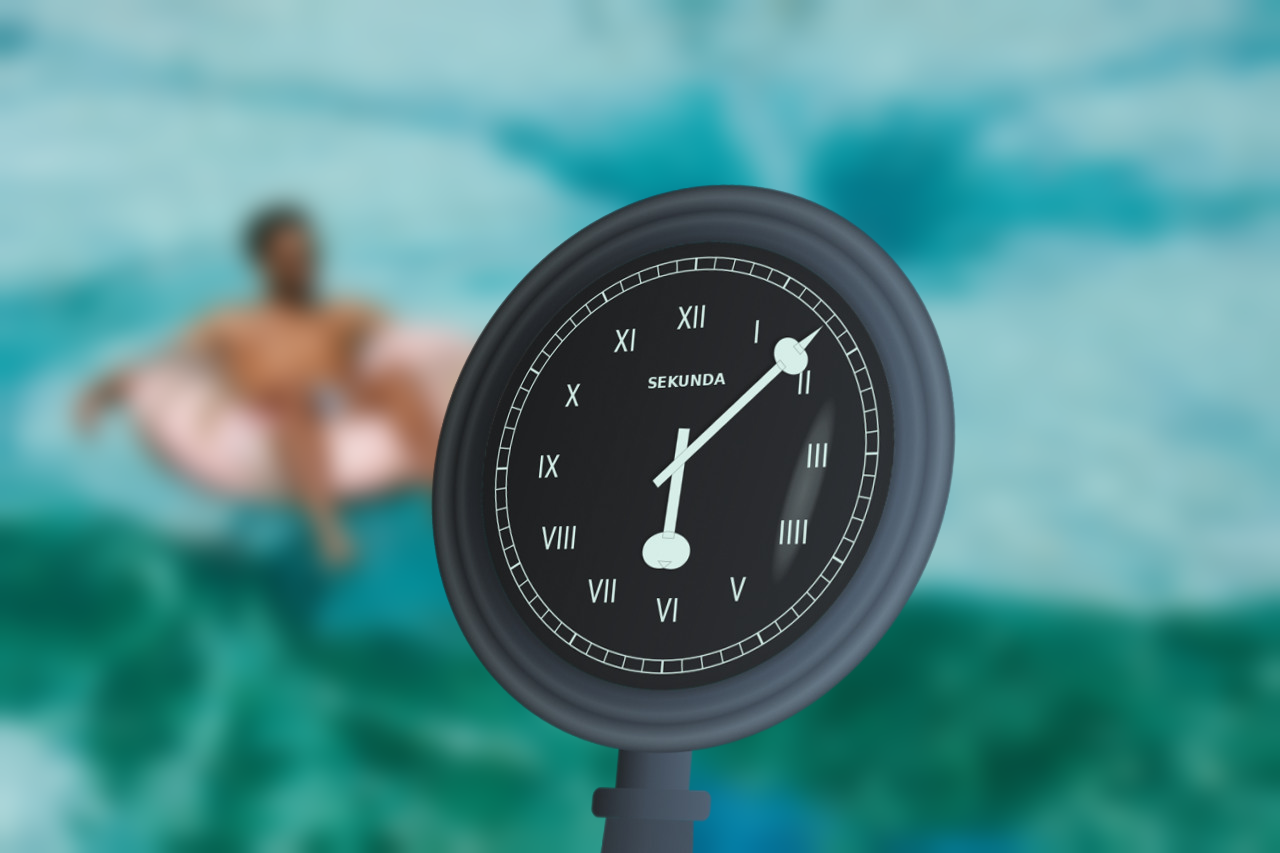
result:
6,08
